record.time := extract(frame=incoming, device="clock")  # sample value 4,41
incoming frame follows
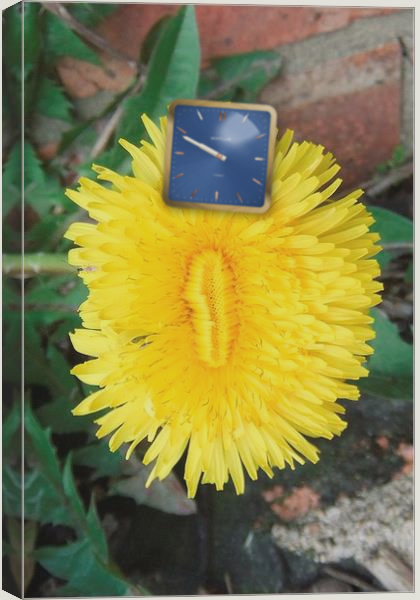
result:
9,49
